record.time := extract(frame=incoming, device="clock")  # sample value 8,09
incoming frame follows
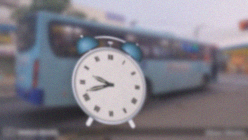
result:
9,42
